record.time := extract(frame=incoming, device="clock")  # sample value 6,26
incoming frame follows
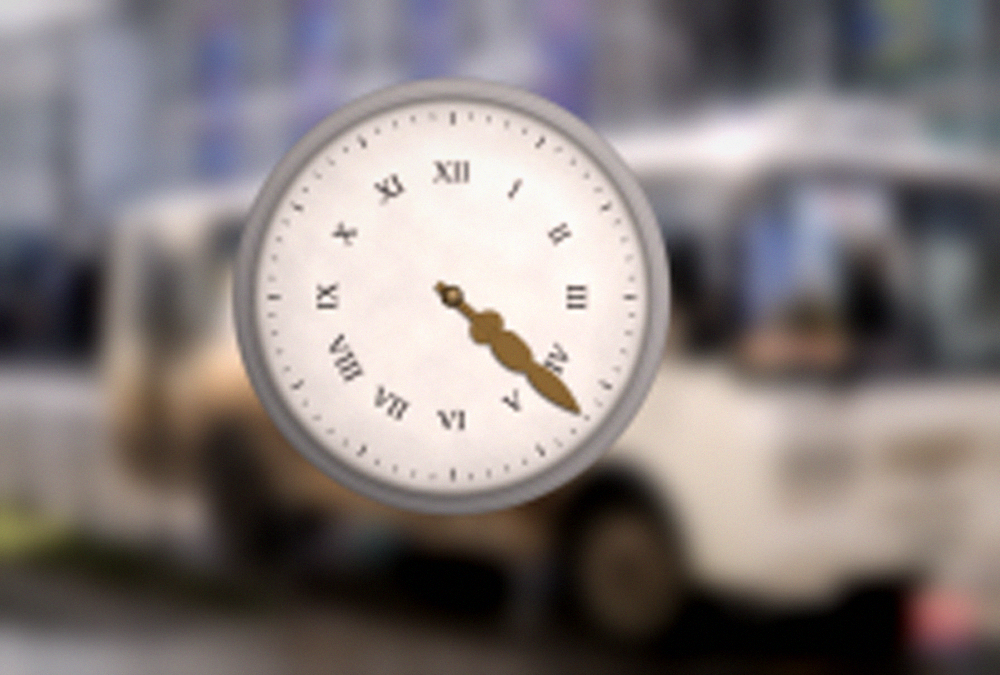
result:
4,22
